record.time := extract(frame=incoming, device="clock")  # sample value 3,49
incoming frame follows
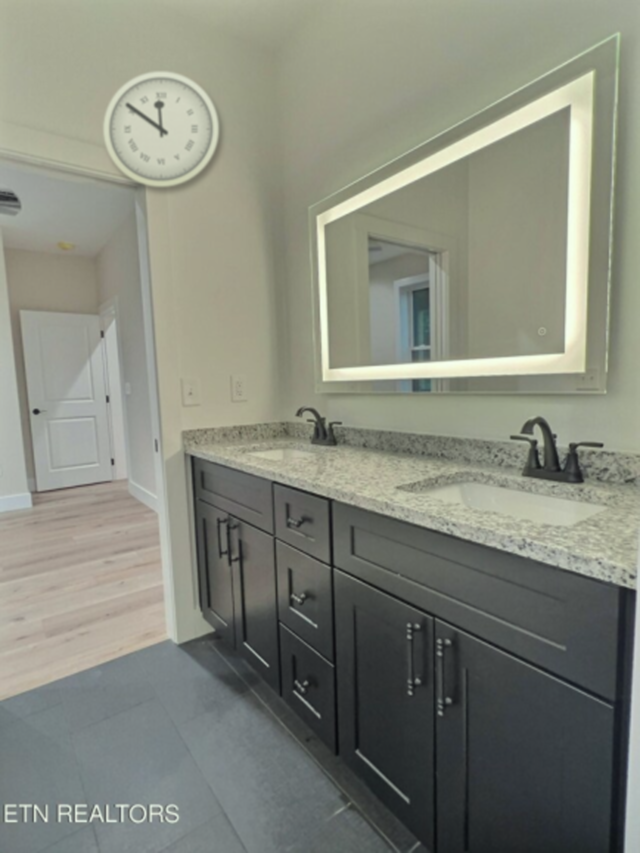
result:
11,51
